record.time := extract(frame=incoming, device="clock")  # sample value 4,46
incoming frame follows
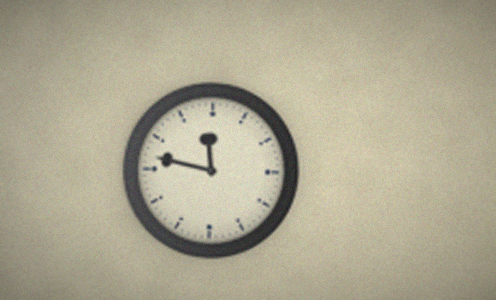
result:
11,47
